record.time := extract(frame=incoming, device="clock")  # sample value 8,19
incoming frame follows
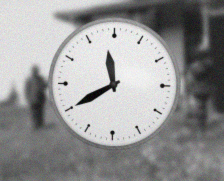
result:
11,40
